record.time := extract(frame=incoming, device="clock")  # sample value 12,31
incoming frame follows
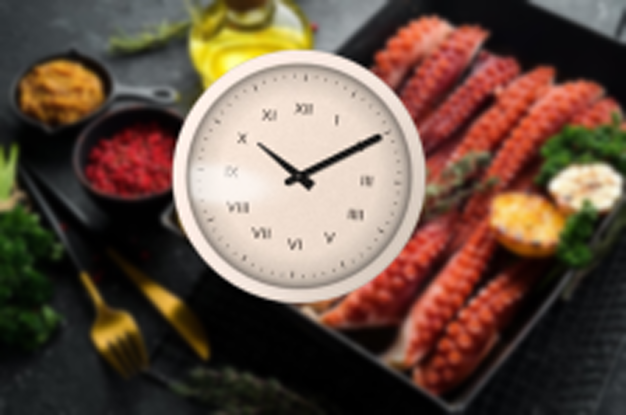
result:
10,10
